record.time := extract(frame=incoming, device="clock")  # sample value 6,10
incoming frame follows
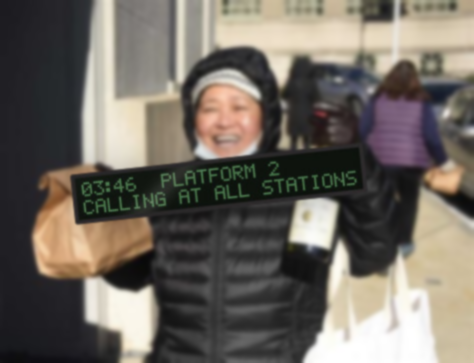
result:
3,46
